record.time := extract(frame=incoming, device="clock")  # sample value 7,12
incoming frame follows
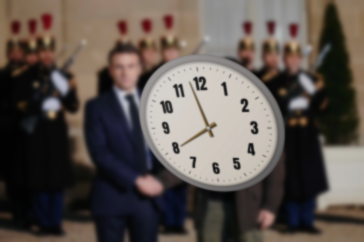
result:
7,58
